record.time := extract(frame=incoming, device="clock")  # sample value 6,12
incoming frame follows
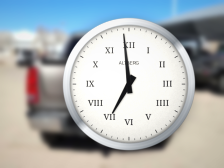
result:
6,59
